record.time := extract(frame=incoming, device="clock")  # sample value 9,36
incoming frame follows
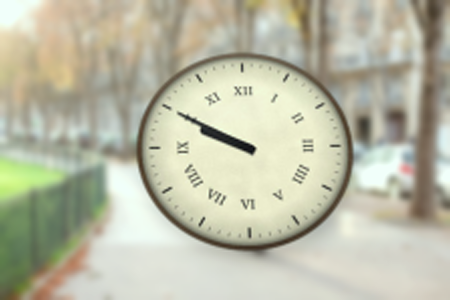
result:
9,50
